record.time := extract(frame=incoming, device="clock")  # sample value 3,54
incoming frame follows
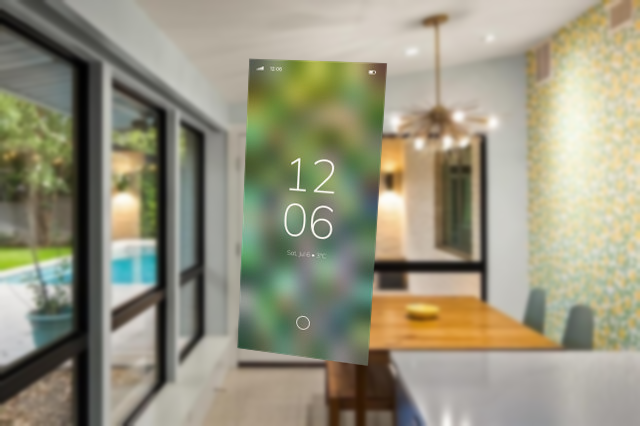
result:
12,06
